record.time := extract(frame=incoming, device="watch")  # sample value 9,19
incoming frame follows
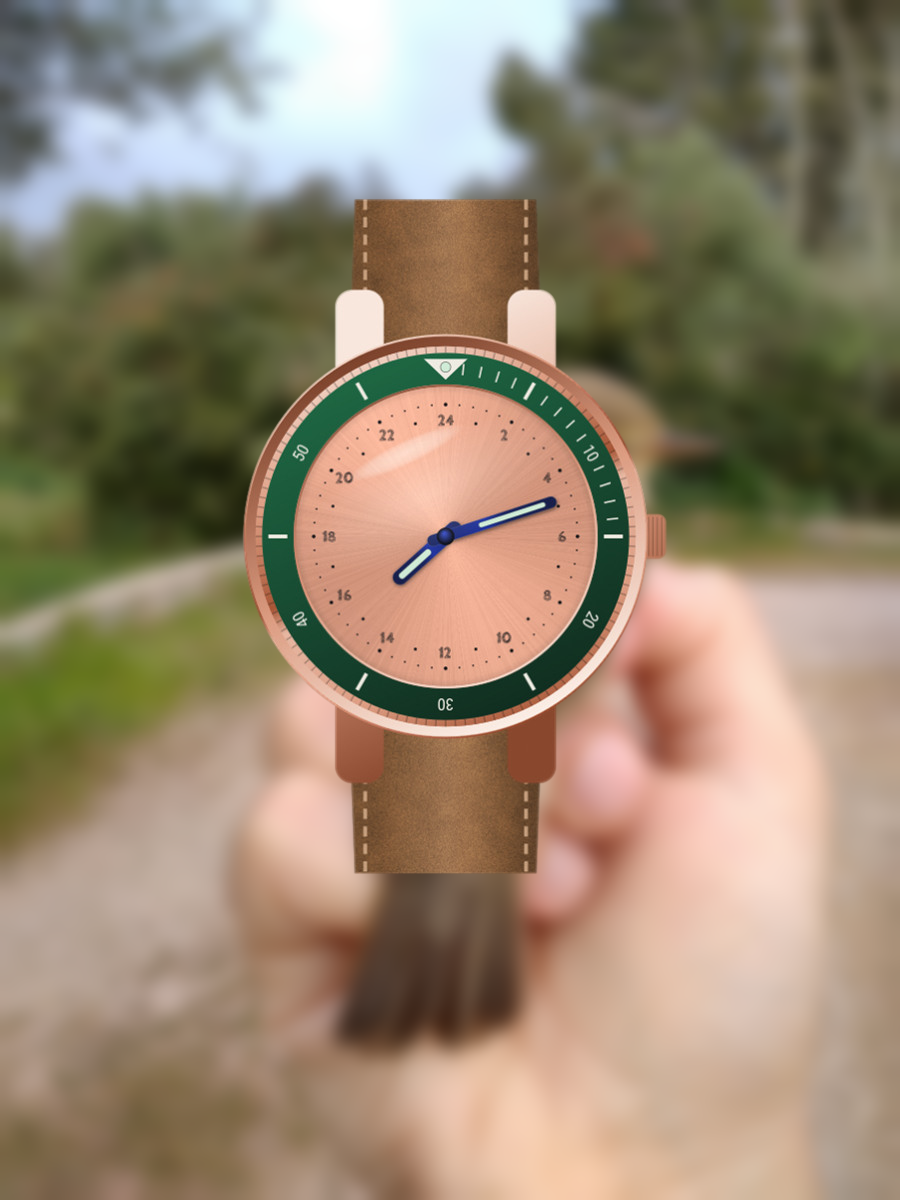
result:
15,12
